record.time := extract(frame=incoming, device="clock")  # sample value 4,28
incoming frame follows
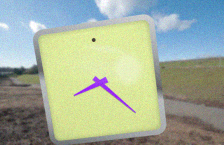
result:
8,23
